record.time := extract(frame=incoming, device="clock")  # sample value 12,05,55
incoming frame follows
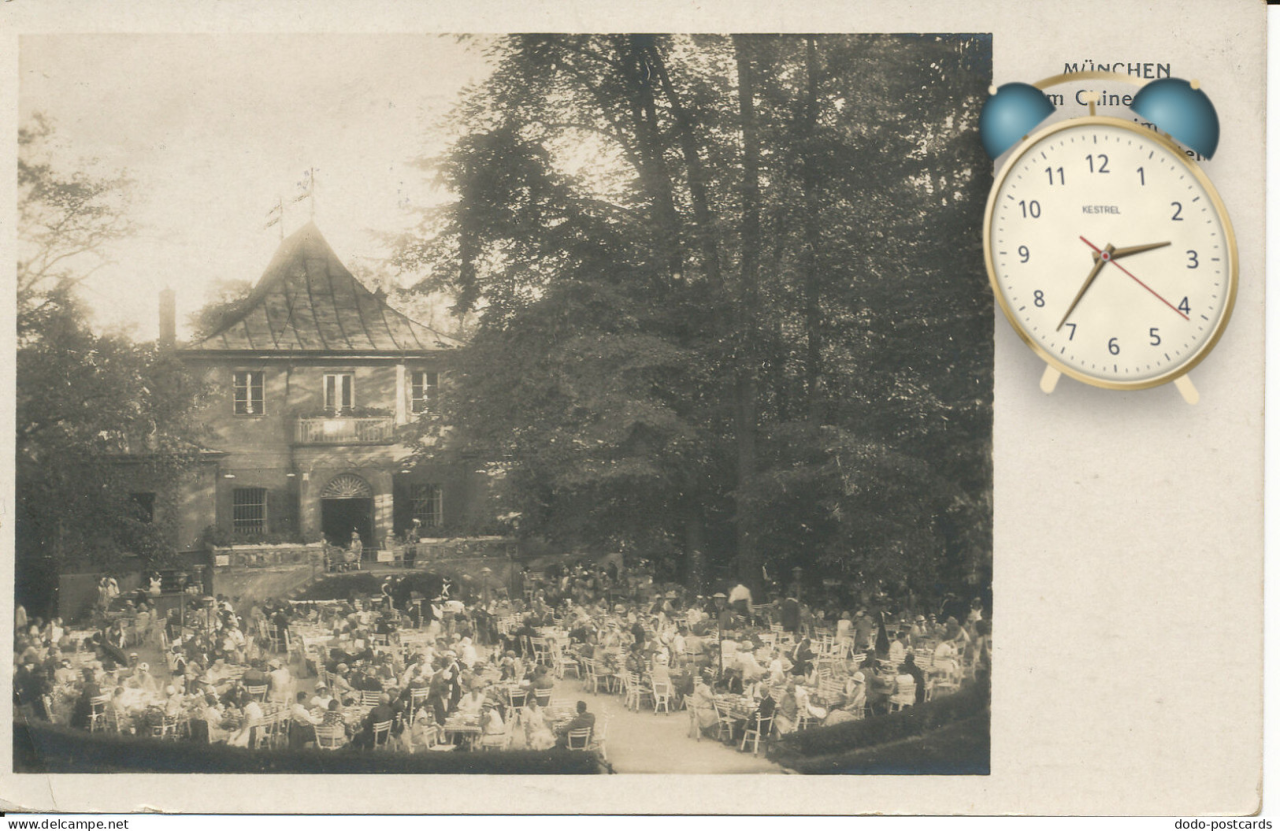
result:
2,36,21
